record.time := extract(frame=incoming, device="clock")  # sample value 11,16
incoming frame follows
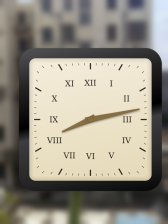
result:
8,13
